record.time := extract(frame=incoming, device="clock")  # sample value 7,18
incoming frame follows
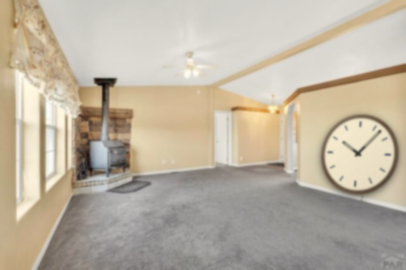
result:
10,07
